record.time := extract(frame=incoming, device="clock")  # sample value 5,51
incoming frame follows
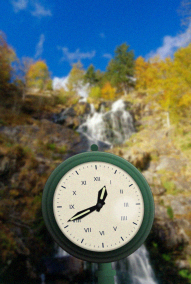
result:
12,41
